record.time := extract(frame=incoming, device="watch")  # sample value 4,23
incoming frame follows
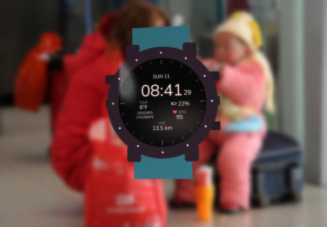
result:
8,41
